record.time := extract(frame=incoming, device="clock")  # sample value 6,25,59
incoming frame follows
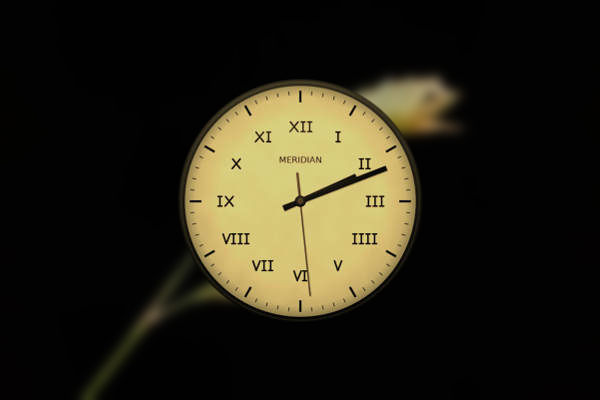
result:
2,11,29
